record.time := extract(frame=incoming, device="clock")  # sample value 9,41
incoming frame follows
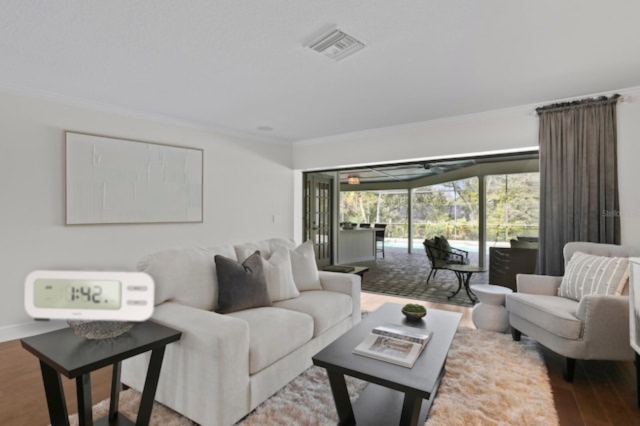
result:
1,42
